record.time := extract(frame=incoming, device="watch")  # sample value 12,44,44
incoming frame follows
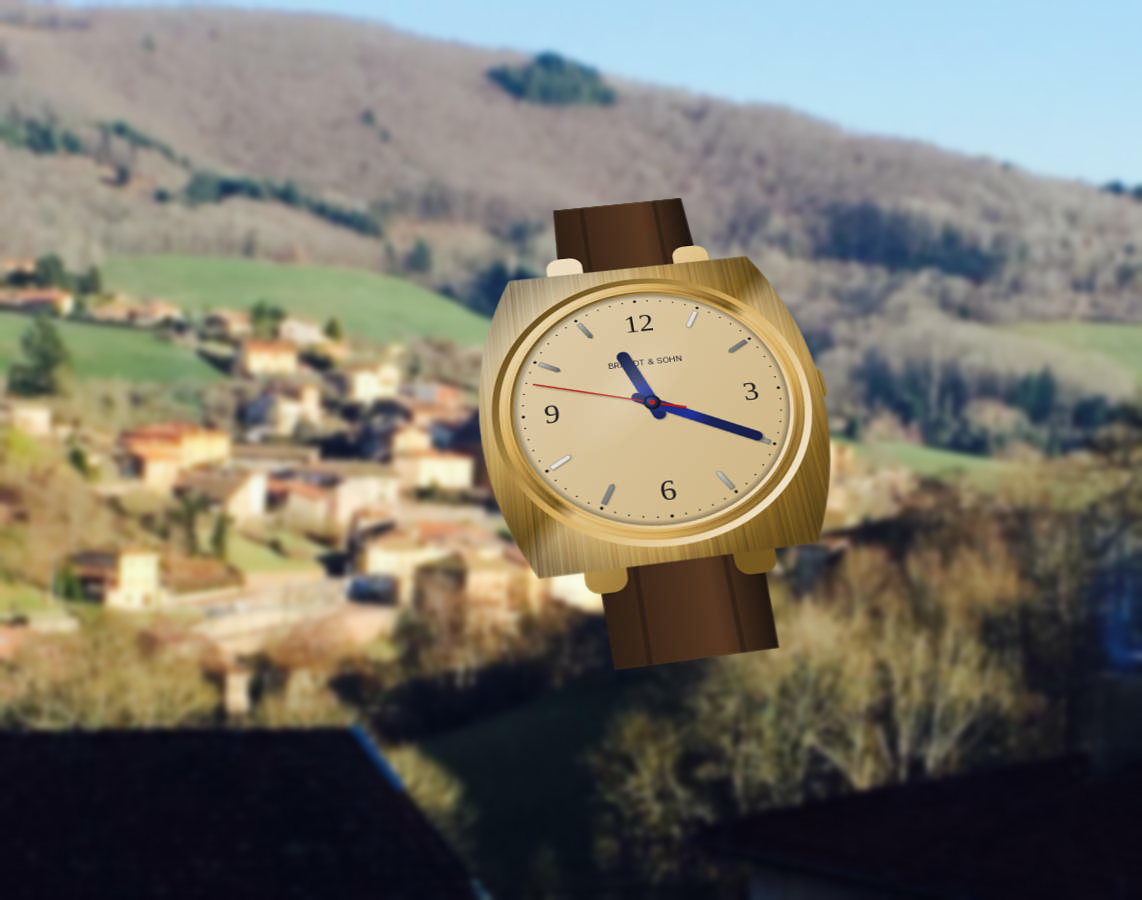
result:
11,19,48
